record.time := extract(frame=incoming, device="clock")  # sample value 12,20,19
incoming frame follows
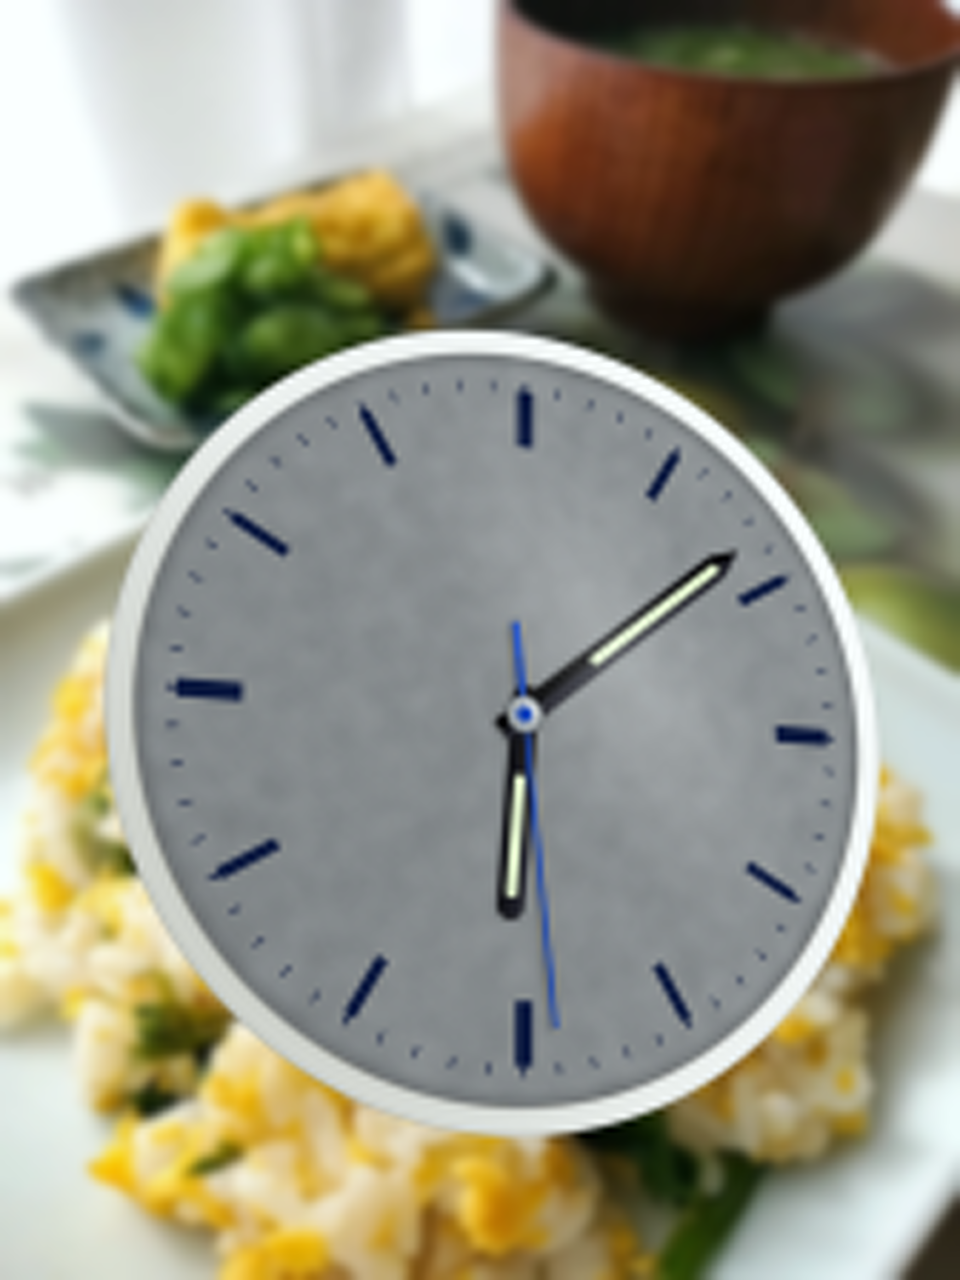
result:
6,08,29
